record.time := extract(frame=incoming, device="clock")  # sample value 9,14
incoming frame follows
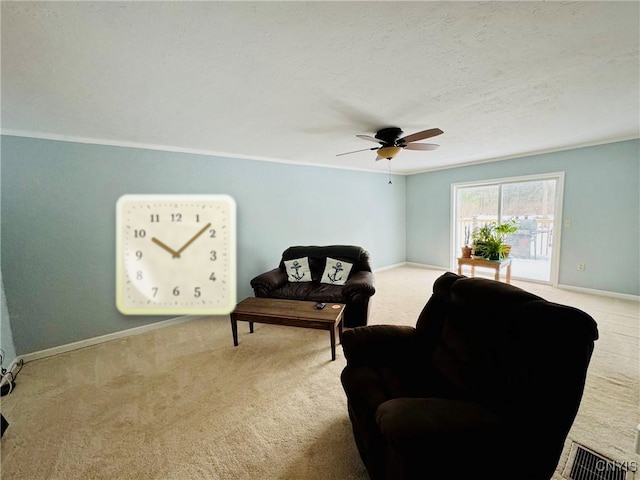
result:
10,08
